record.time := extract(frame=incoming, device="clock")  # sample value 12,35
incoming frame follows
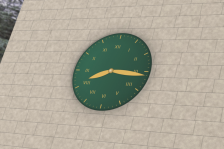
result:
8,16
